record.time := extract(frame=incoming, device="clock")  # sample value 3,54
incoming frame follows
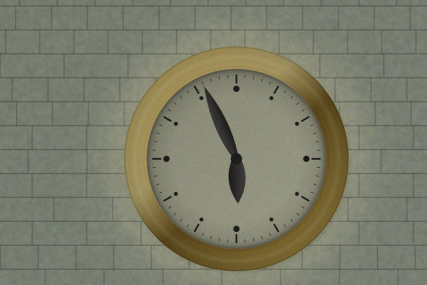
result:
5,56
